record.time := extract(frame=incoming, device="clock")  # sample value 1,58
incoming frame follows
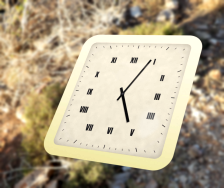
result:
5,04
